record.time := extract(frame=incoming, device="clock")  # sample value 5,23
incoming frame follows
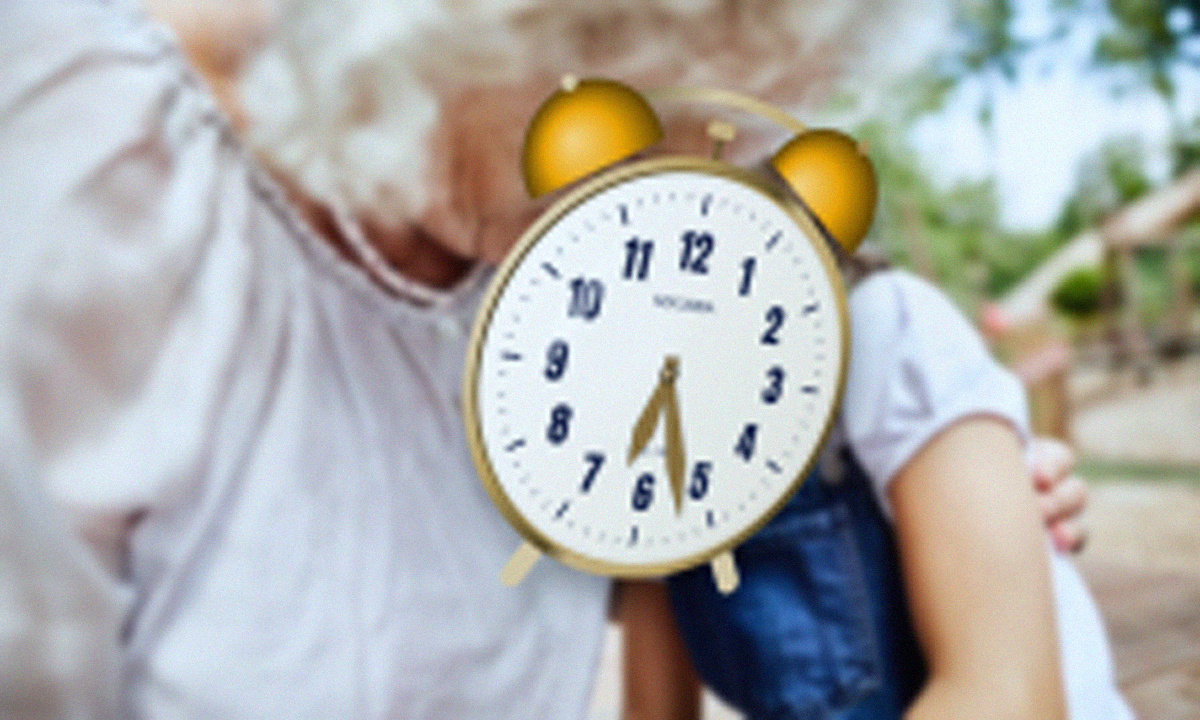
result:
6,27
